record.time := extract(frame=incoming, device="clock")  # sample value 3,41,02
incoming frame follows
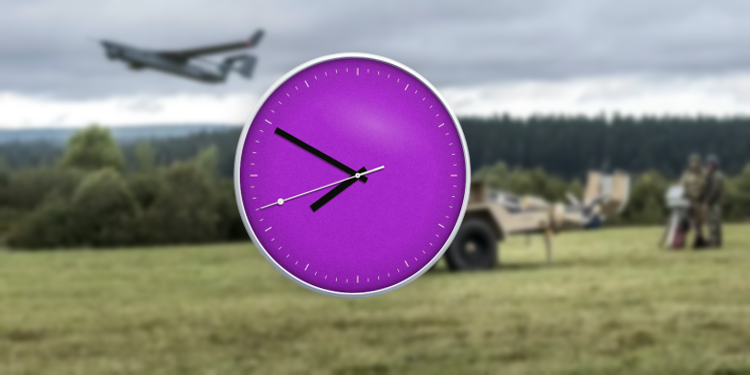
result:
7,49,42
